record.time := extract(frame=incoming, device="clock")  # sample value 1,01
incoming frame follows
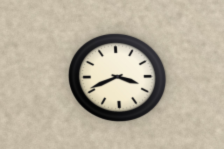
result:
3,41
